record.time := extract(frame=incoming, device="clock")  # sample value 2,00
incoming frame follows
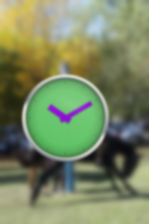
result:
10,10
